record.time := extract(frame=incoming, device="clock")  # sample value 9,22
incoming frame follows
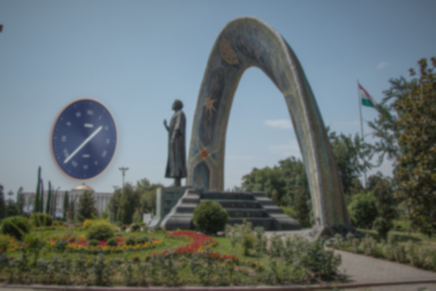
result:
1,38
